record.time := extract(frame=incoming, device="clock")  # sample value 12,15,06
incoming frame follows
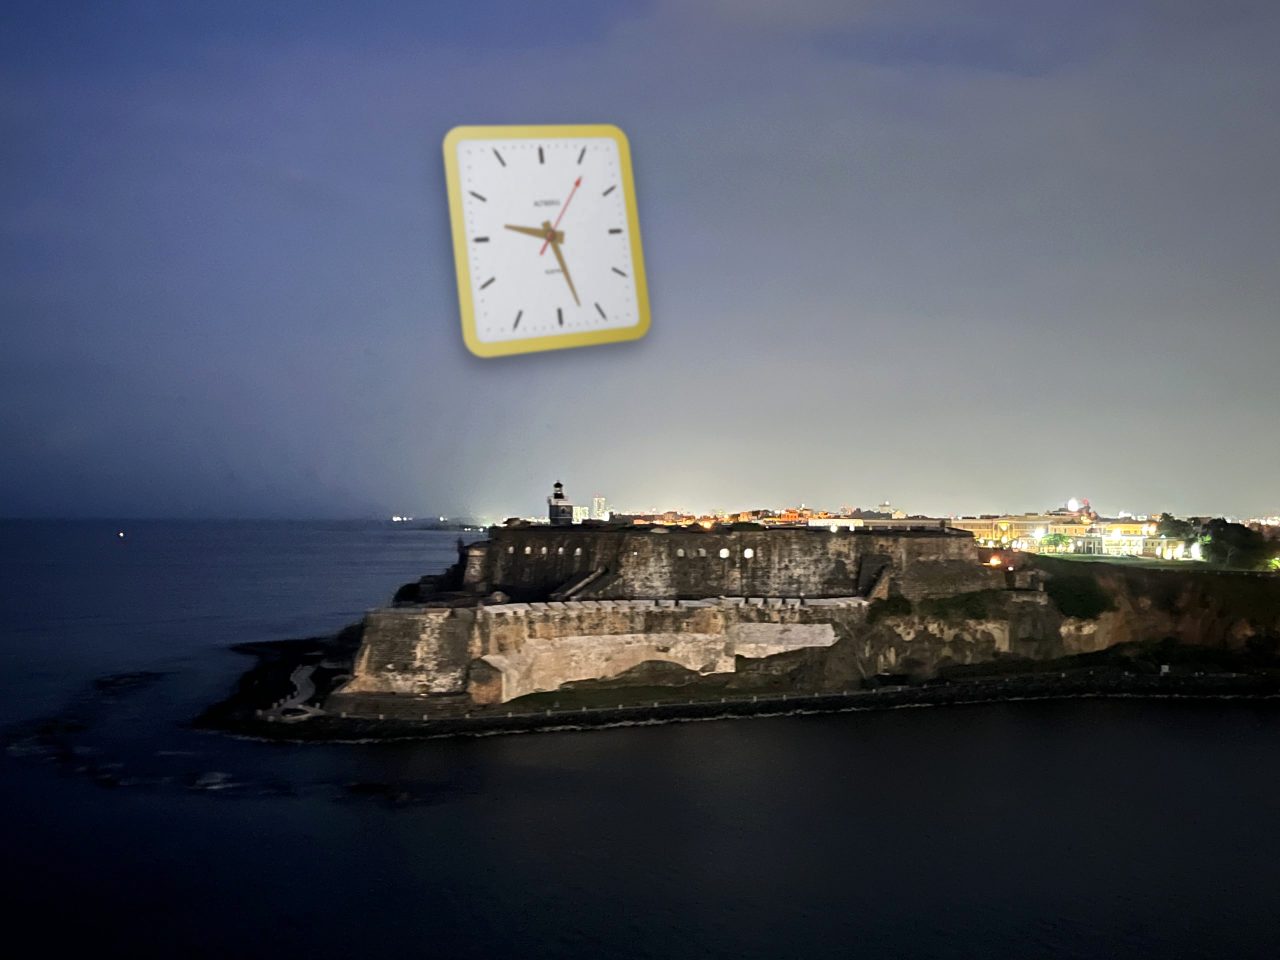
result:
9,27,06
